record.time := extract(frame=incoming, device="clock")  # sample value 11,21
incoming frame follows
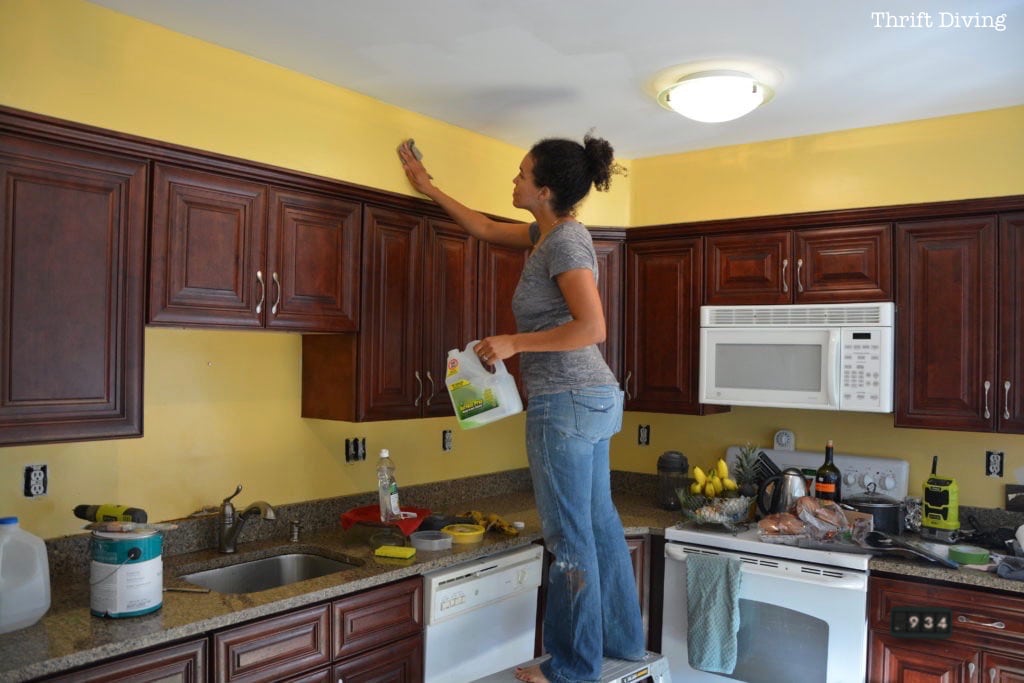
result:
9,34
